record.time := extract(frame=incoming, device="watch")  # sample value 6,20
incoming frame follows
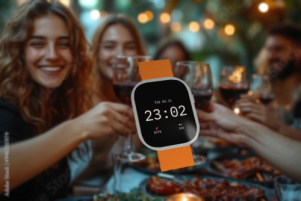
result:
23,02
